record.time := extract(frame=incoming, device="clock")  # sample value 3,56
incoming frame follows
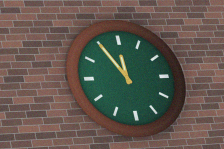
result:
11,55
